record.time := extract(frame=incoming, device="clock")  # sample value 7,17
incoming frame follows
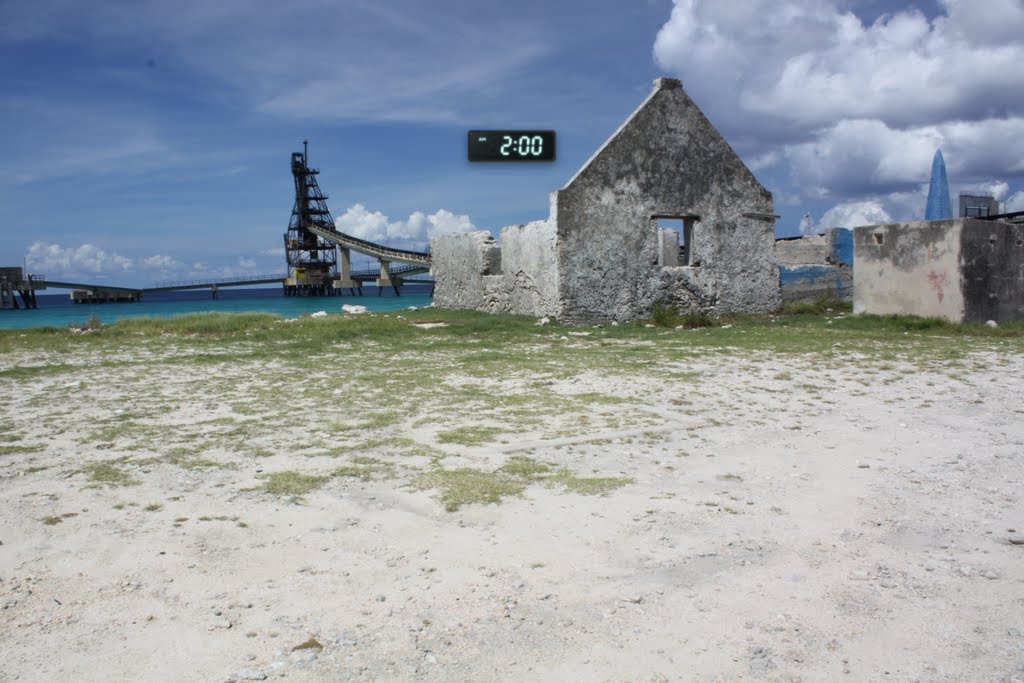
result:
2,00
